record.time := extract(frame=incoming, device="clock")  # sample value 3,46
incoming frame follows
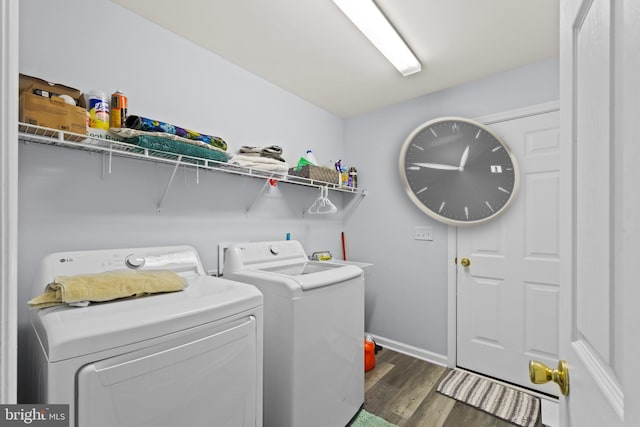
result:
12,46
